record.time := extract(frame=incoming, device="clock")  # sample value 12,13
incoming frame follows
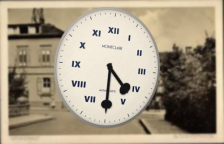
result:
4,30
